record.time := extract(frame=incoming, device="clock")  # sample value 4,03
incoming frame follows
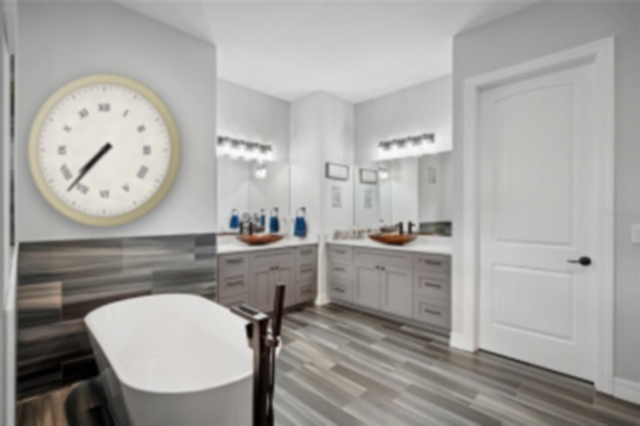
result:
7,37
